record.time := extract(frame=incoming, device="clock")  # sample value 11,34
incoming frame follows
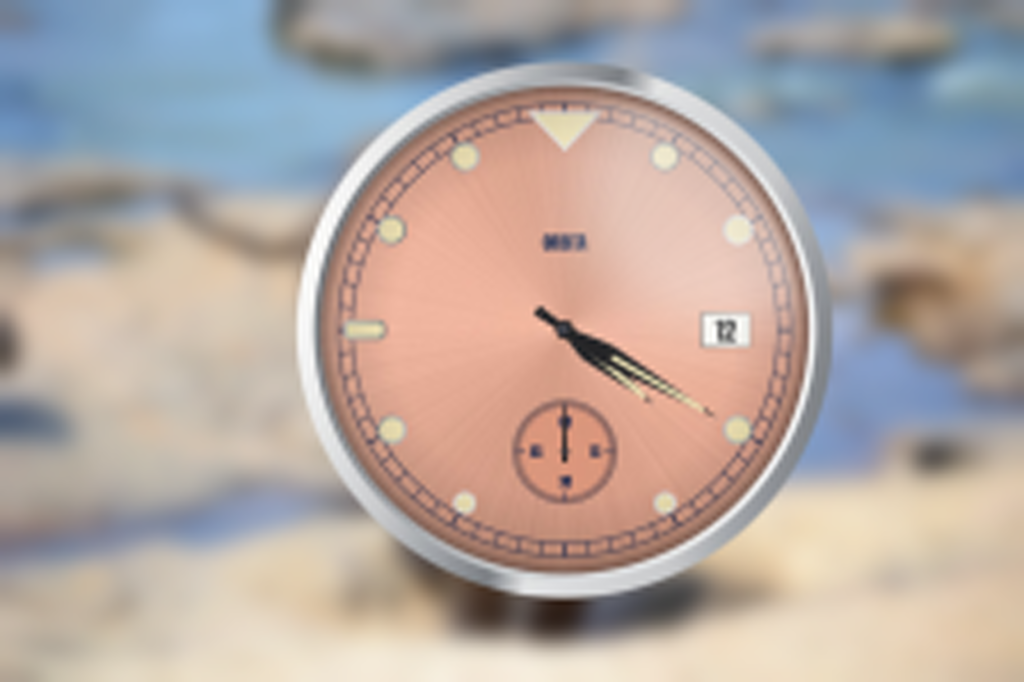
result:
4,20
